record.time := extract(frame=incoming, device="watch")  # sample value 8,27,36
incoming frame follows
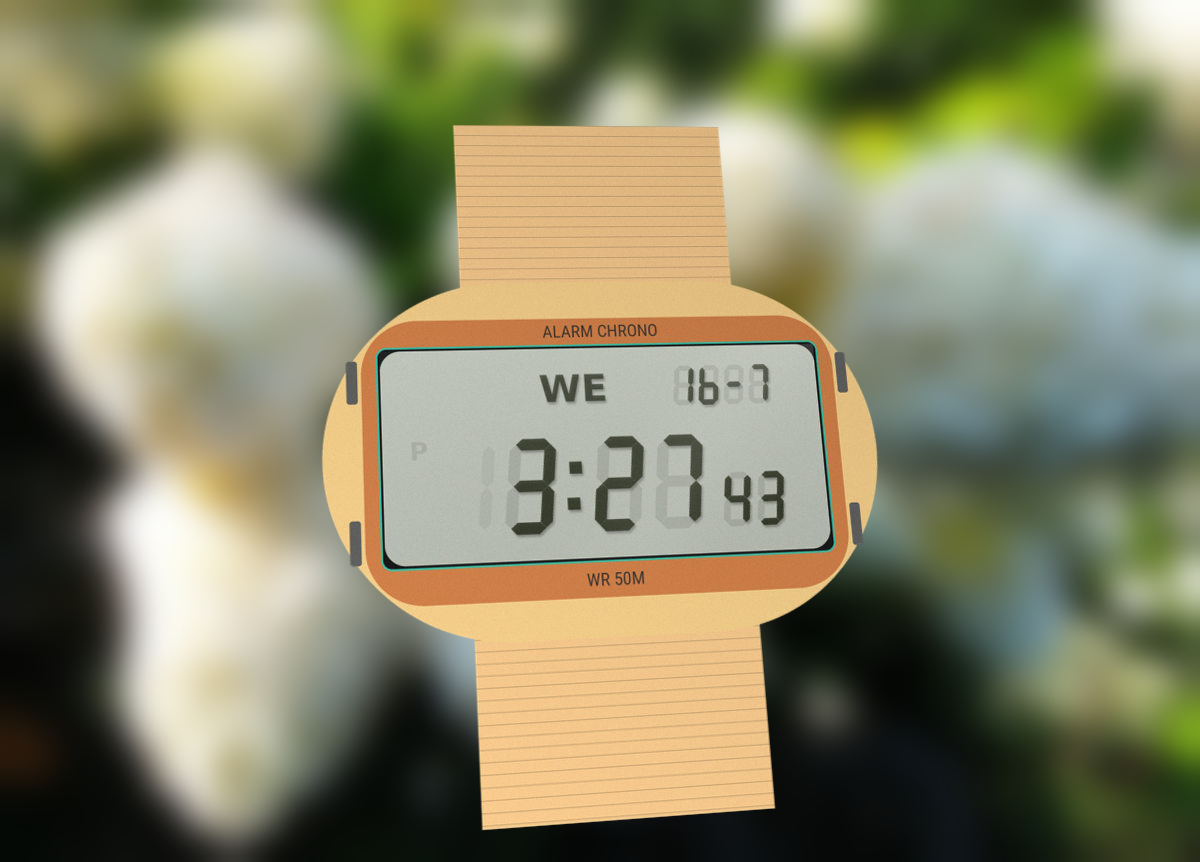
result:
3,27,43
